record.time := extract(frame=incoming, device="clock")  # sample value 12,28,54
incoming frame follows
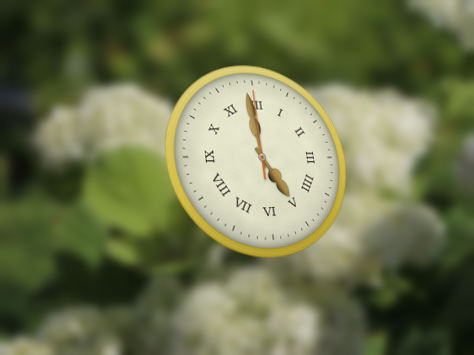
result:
4,59,00
